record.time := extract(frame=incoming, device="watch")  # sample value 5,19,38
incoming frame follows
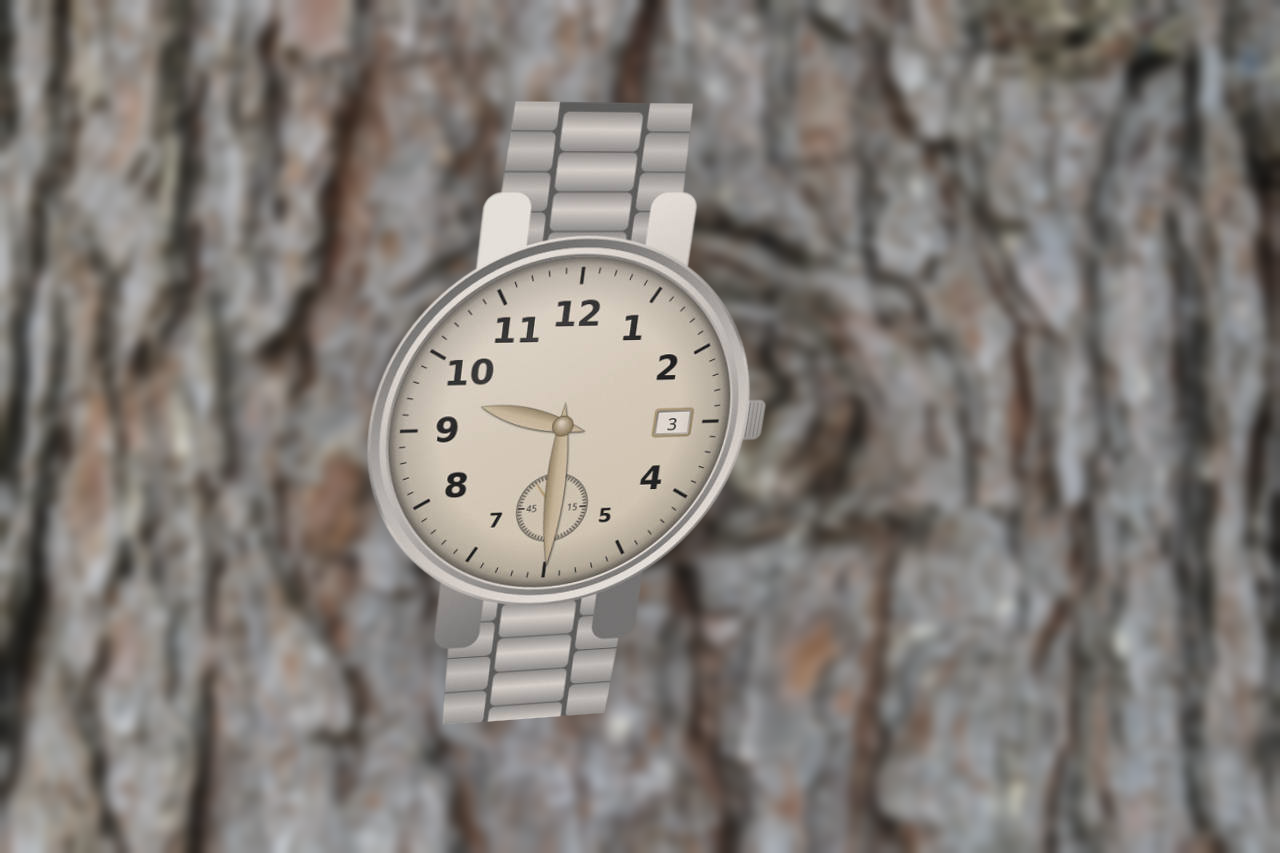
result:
9,29,54
